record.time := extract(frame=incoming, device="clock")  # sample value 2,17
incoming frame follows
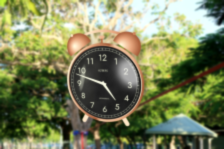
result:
4,48
